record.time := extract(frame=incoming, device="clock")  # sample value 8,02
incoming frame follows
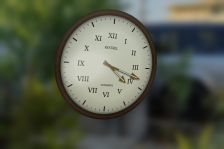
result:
4,18
